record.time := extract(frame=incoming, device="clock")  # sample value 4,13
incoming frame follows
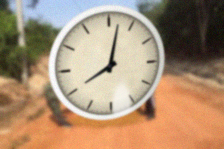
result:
8,02
